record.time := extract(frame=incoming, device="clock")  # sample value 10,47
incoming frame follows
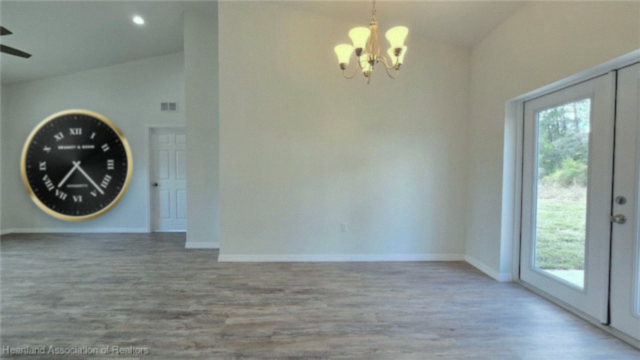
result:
7,23
